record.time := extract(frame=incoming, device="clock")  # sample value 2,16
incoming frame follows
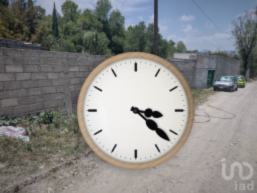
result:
3,22
